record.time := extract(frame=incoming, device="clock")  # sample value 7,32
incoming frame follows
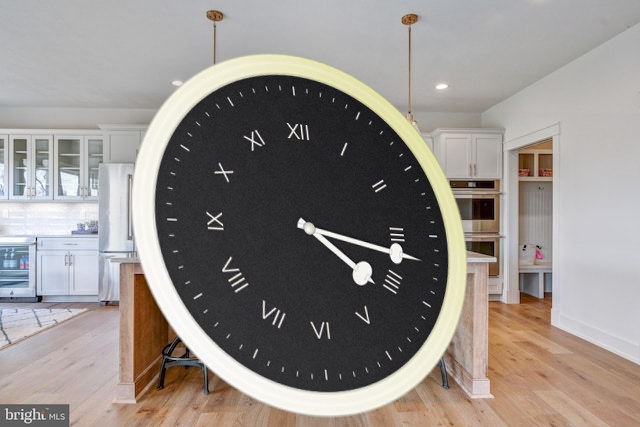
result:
4,17
